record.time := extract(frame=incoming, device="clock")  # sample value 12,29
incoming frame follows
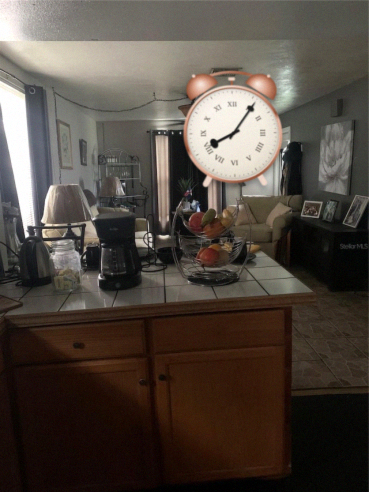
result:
8,06
